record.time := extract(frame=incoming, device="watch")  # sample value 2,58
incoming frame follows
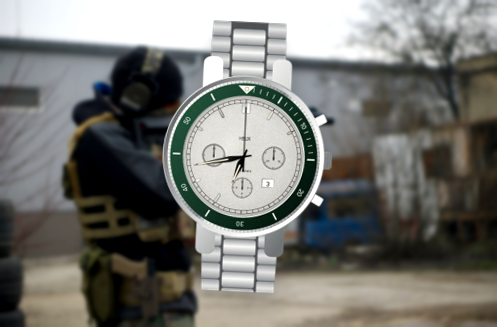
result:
6,43
